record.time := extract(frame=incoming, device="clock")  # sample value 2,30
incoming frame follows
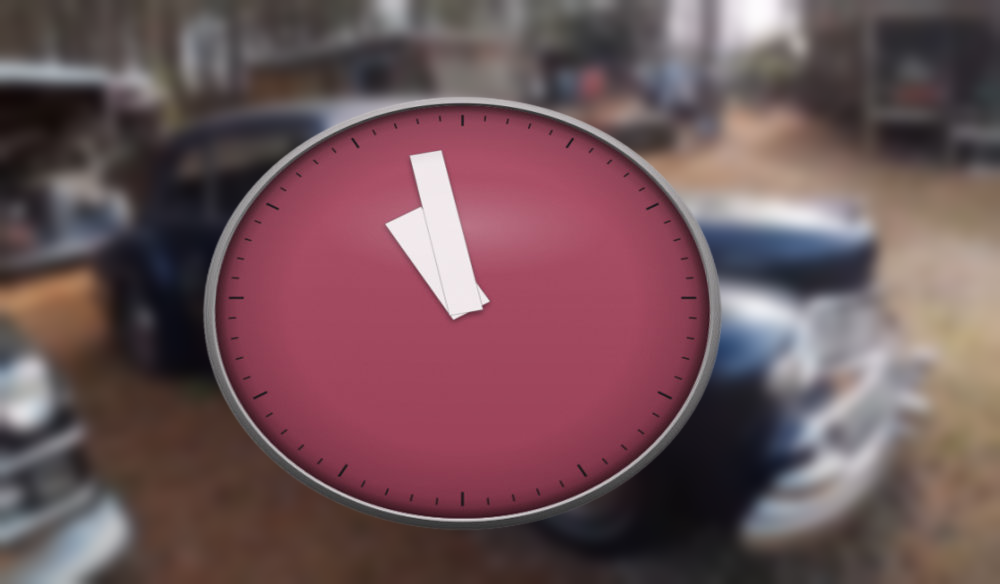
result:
10,58
